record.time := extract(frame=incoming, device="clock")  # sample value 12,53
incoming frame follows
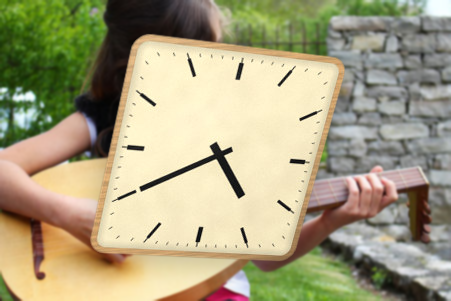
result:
4,40
